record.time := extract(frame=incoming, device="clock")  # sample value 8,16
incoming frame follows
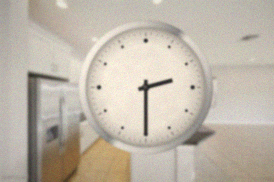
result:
2,30
